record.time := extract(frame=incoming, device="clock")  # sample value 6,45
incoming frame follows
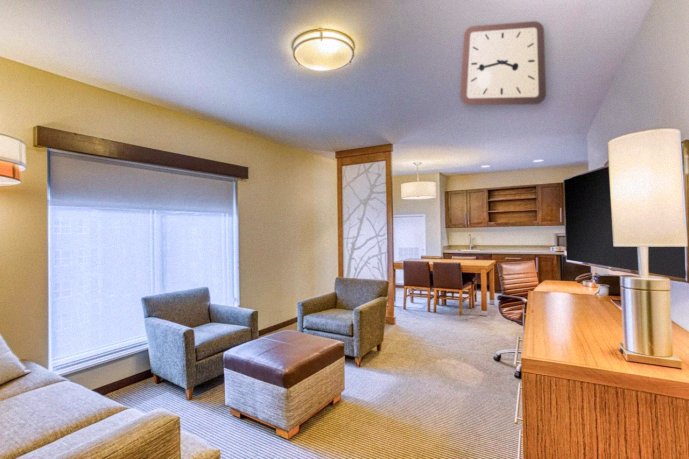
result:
3,43
